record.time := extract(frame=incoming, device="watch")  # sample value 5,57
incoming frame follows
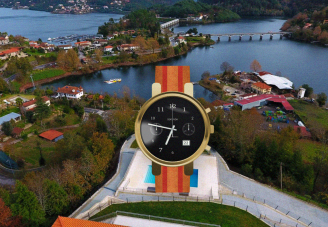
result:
6,47
